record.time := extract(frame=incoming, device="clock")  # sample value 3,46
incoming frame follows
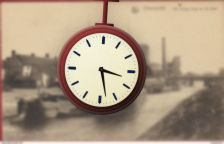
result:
3,28
